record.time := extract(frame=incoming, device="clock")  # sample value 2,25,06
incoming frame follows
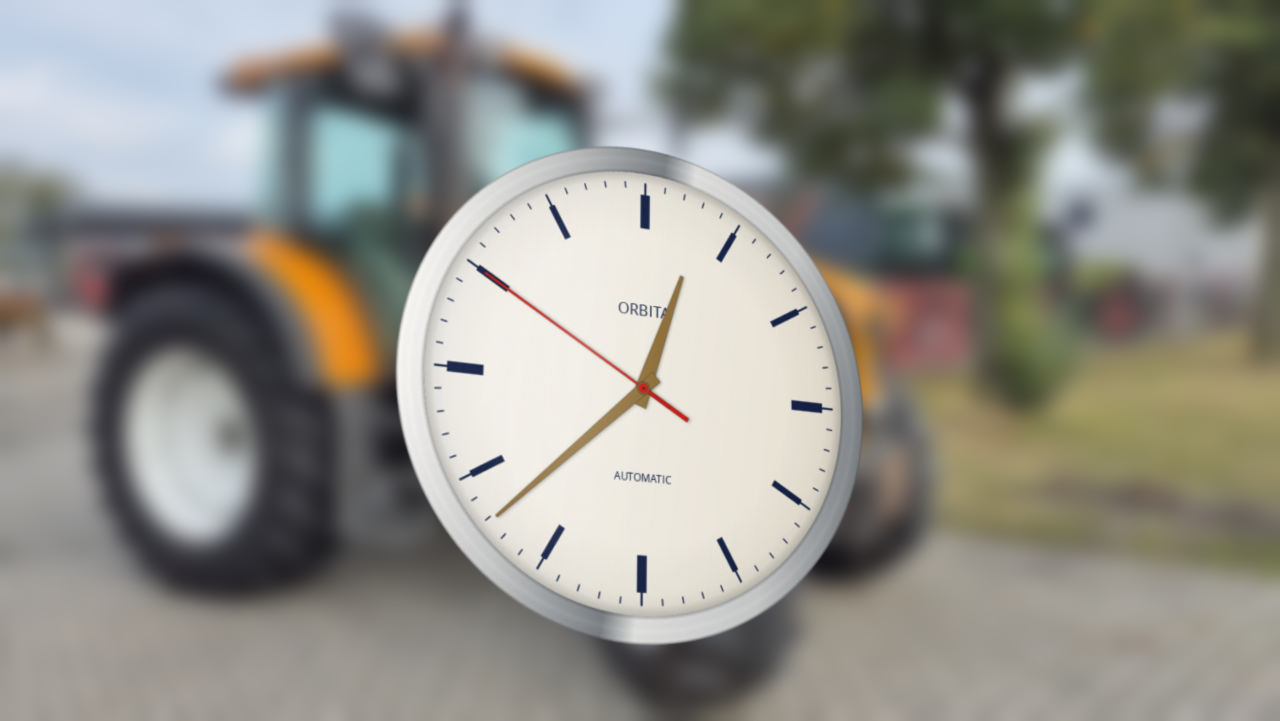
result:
12,37,50
